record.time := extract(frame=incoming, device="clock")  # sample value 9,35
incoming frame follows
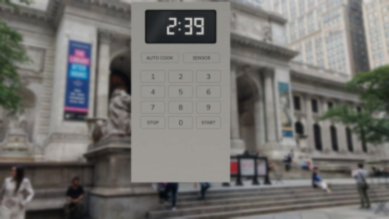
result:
2,39
